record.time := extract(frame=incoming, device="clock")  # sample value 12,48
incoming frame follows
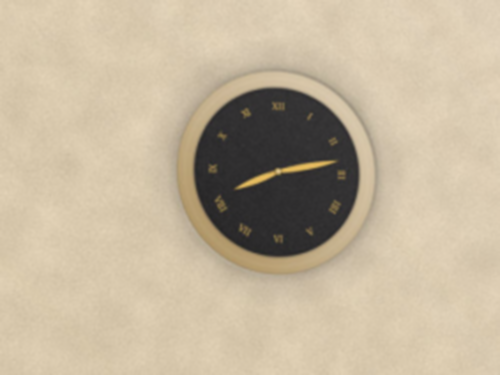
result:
8,13
